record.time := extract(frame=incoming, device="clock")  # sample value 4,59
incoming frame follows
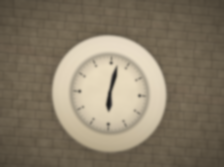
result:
6,02
